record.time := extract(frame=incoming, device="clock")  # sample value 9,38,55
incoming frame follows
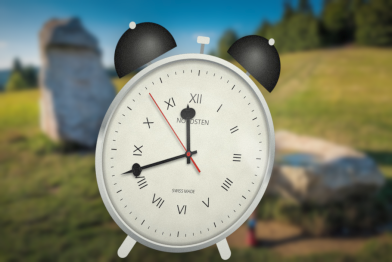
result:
11,41,53
